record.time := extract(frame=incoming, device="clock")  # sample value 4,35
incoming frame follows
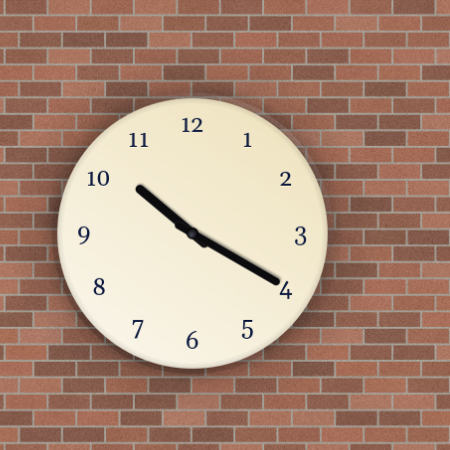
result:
10,20
